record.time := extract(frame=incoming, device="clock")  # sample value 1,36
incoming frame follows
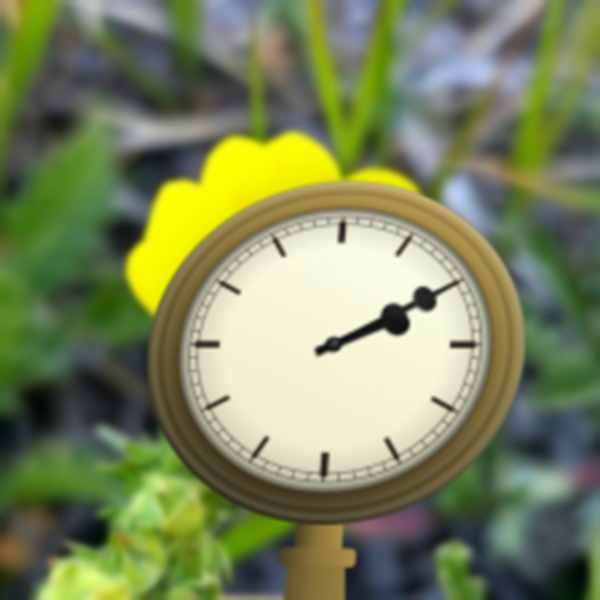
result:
2,10
